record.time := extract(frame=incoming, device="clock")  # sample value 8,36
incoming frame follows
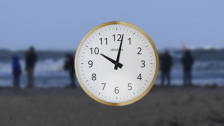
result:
10,02
